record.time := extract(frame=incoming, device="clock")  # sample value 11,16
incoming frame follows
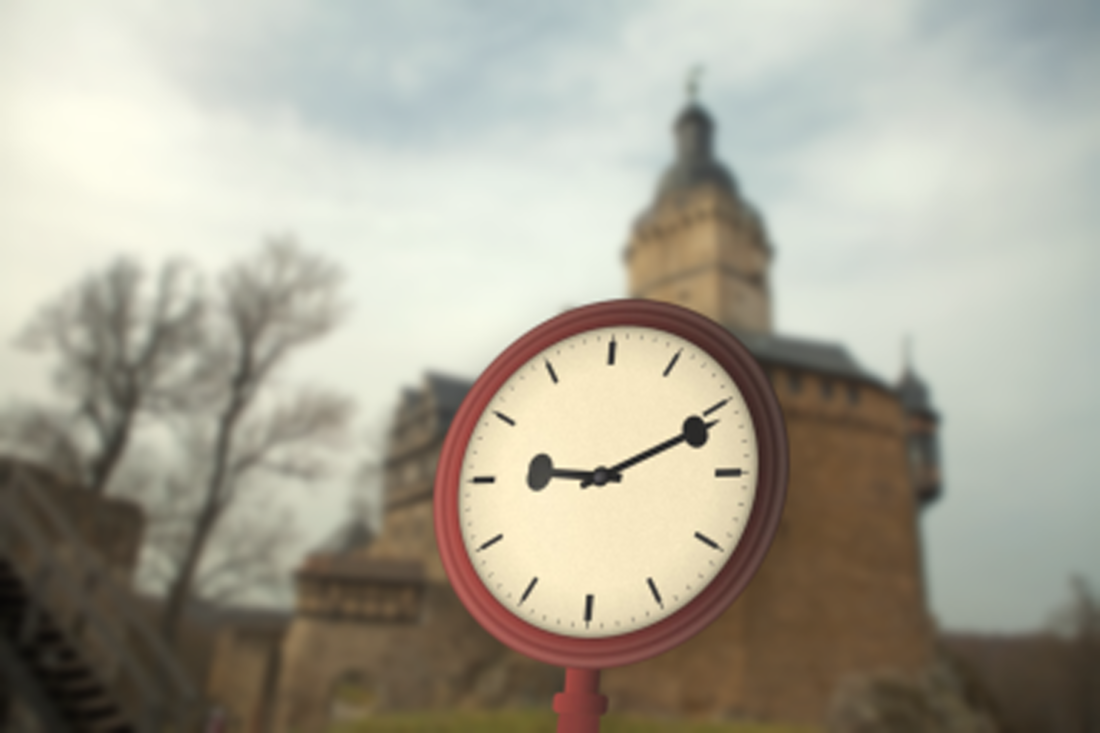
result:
9,11
